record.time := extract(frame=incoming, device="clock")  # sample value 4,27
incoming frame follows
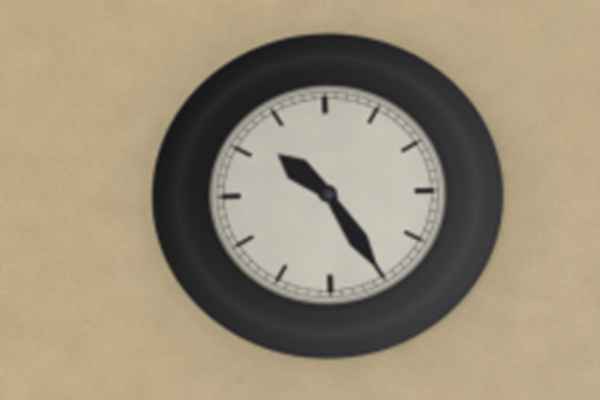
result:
10,25
